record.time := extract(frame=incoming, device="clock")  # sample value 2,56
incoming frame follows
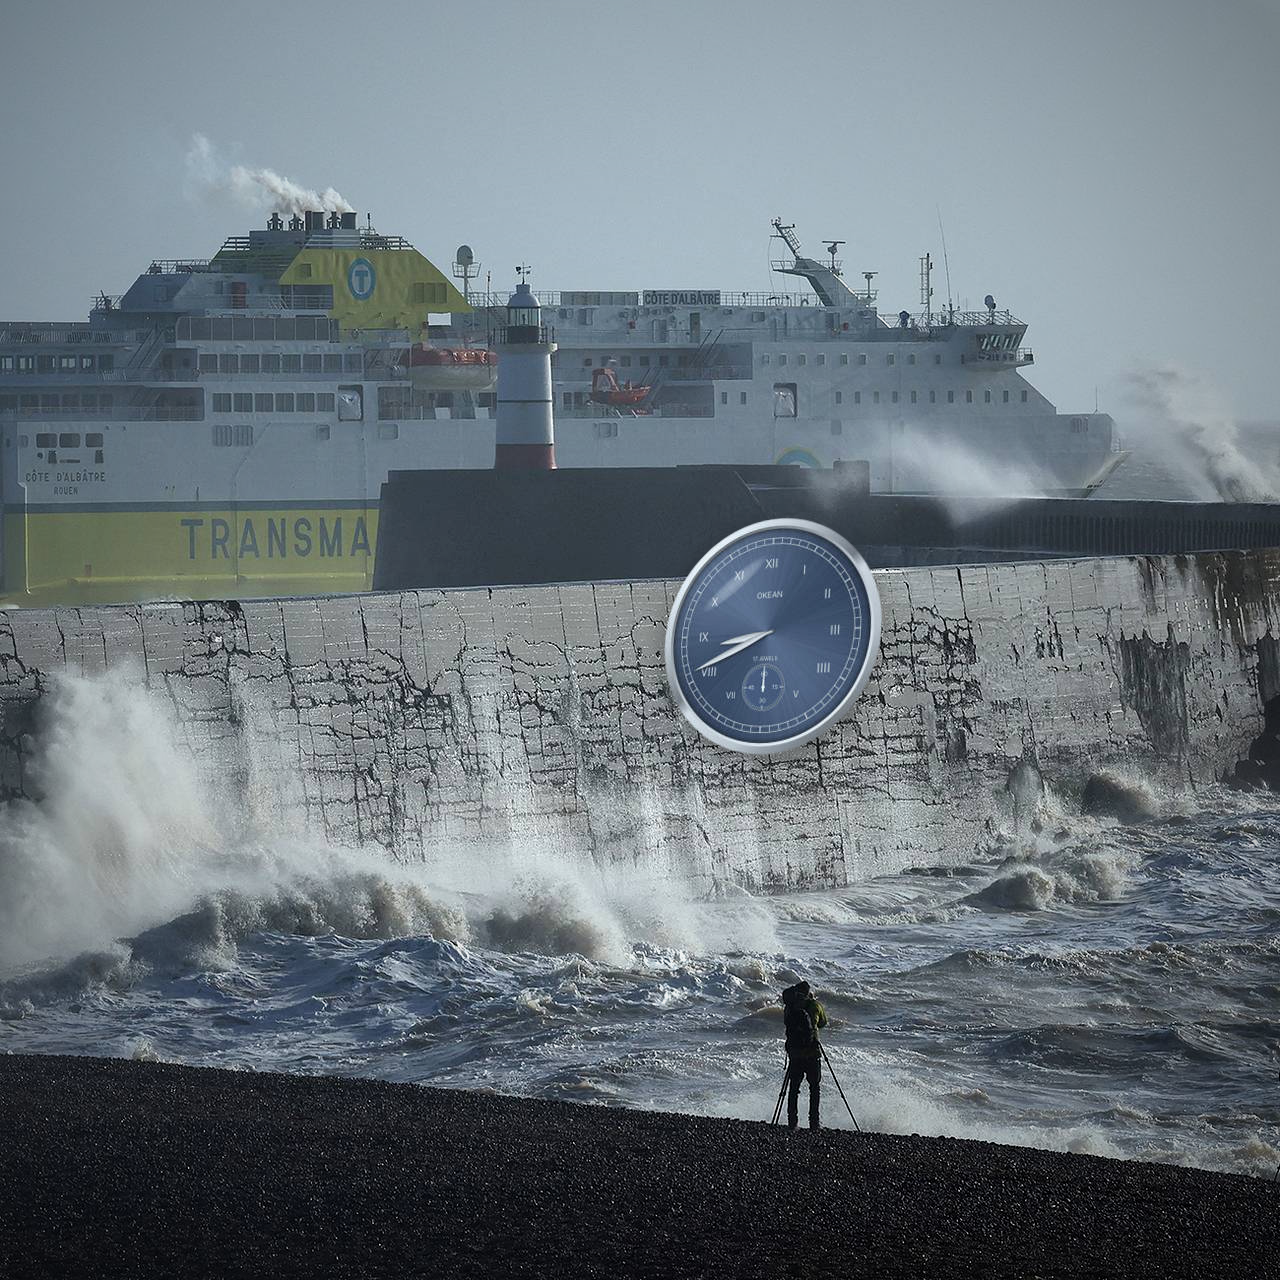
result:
8,41
